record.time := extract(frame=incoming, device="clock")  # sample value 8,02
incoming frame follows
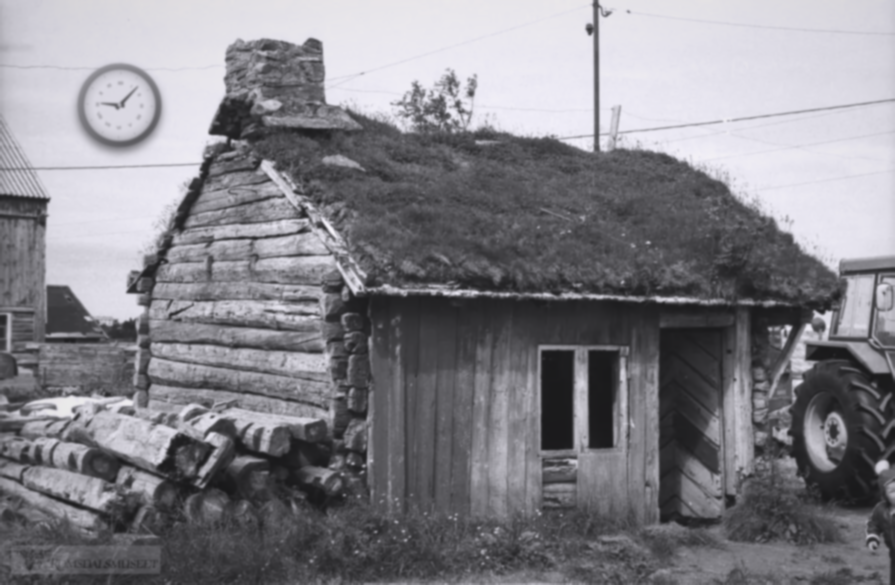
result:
9,07
